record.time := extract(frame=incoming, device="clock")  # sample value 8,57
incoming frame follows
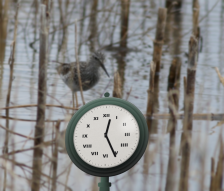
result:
12,26
